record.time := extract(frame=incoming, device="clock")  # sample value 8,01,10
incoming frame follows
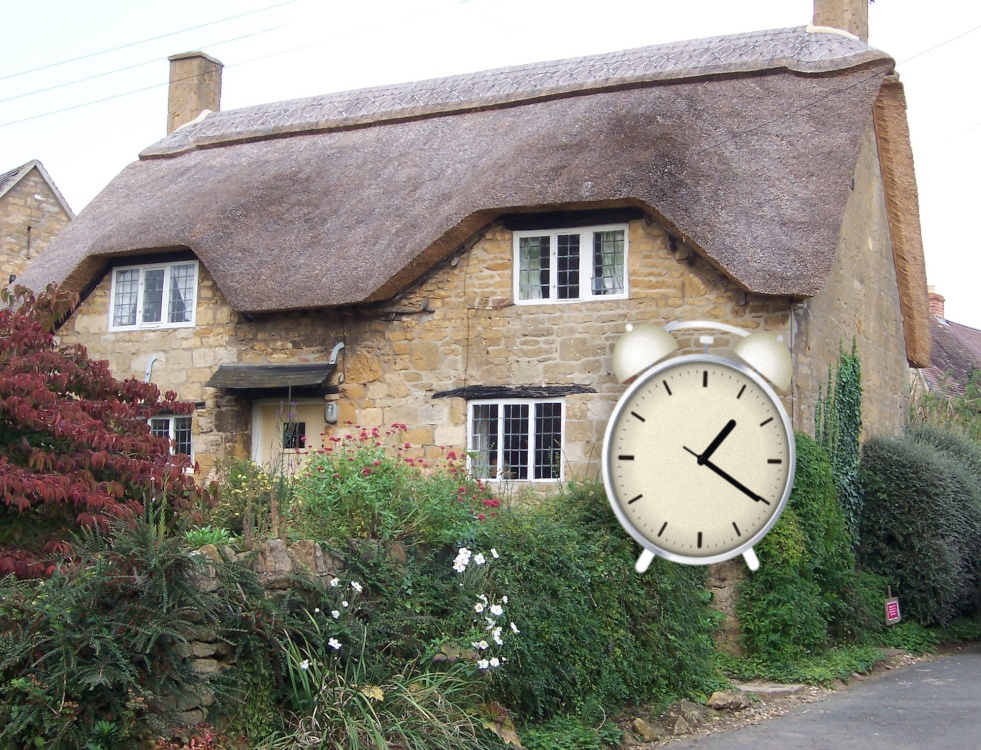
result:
1,20,20
